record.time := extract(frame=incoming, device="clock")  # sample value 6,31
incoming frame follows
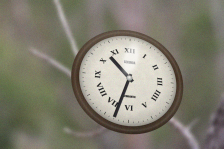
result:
10,33
